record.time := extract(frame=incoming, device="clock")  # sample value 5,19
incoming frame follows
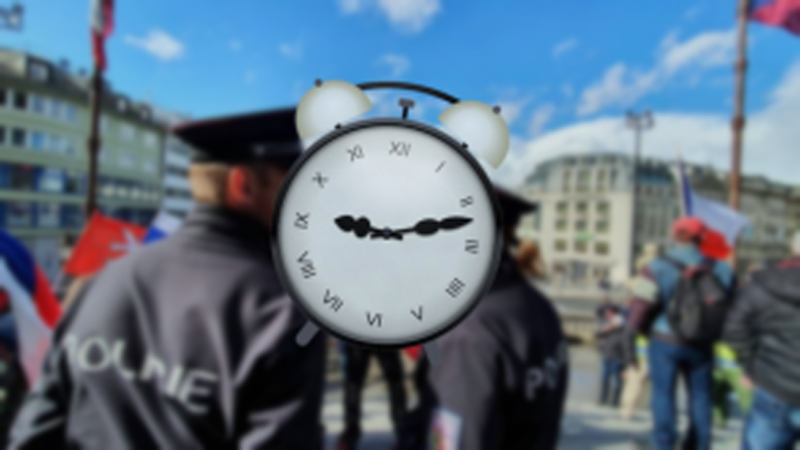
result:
9,12
